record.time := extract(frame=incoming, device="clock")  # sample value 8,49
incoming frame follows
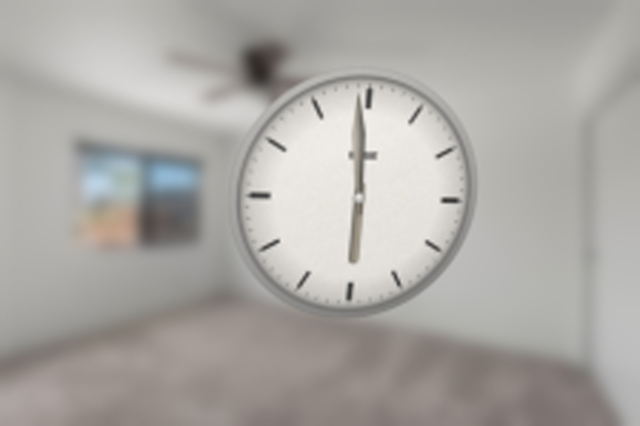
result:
5,59
